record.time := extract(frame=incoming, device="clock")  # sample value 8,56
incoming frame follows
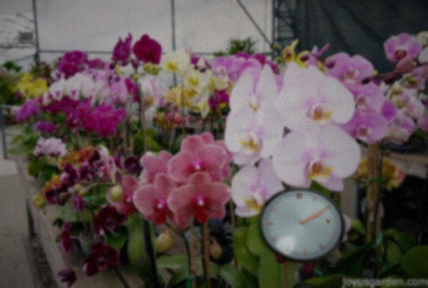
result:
2,10
